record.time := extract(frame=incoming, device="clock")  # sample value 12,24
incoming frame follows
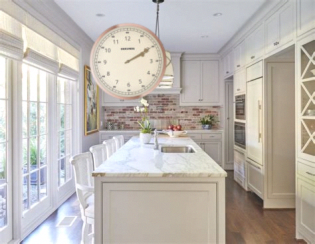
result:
2,10
